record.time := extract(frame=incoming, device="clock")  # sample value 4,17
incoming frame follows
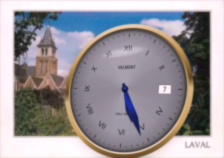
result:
5,26
